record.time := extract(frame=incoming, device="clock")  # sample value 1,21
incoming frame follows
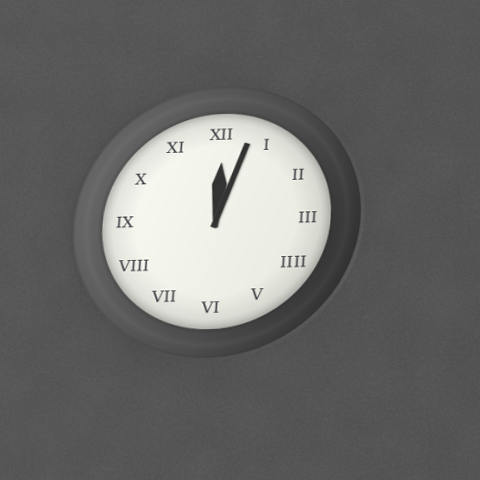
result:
12,03
